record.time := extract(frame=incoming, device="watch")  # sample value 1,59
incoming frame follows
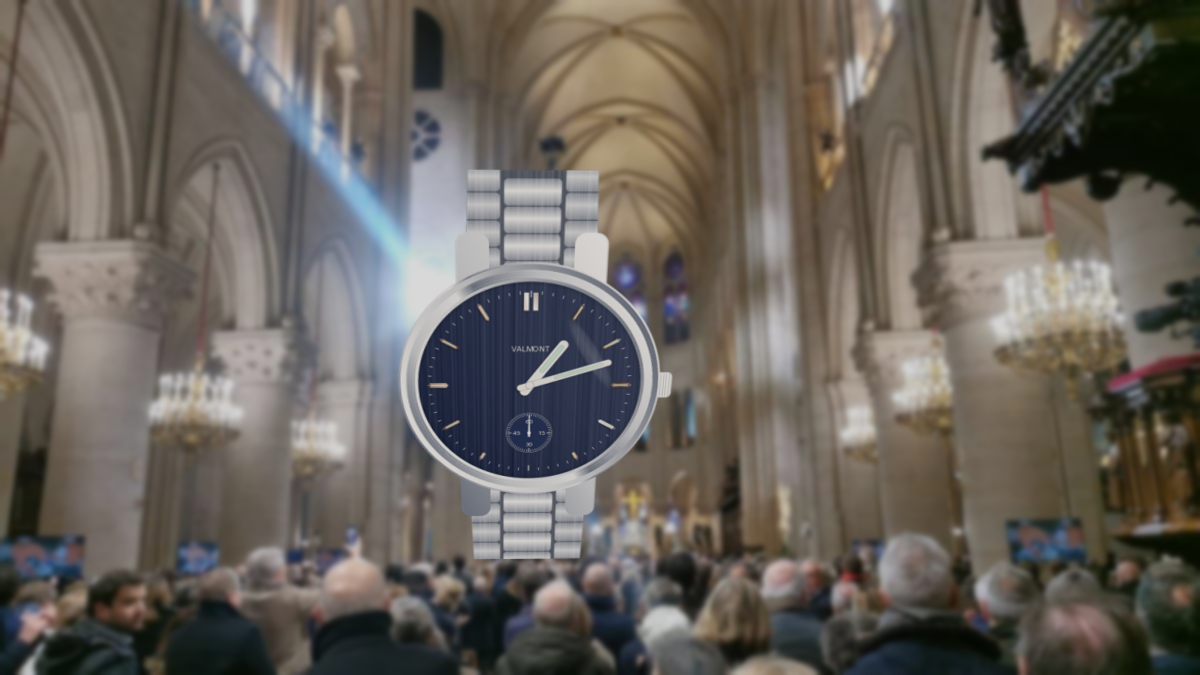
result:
1,12
